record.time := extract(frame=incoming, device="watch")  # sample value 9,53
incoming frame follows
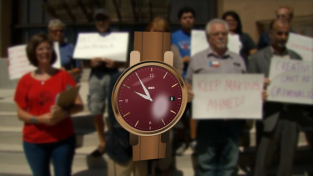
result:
9,55
